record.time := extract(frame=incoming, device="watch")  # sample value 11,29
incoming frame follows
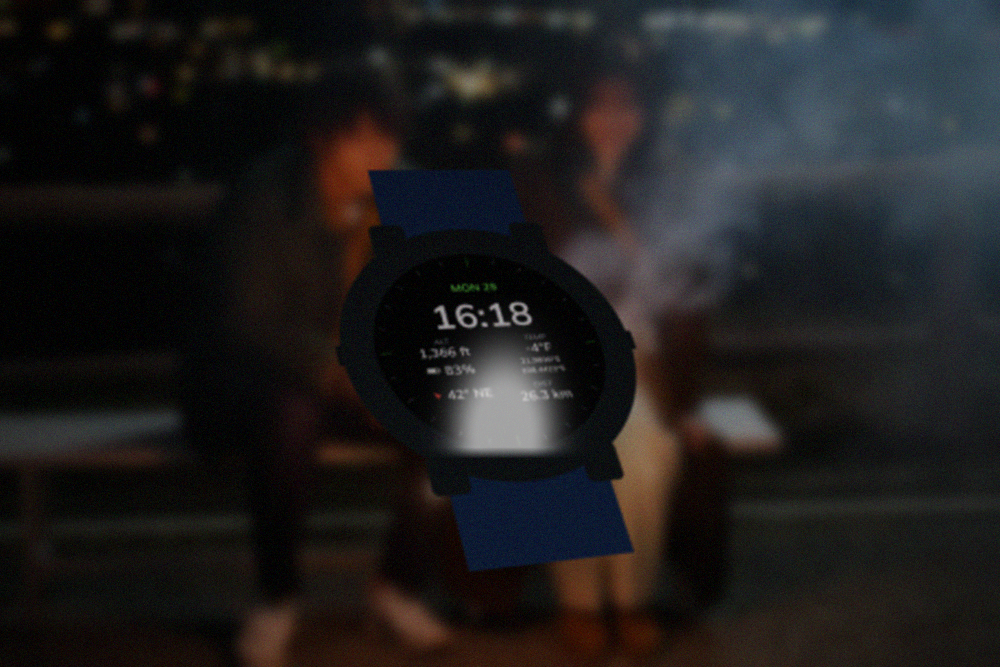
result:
16,18
